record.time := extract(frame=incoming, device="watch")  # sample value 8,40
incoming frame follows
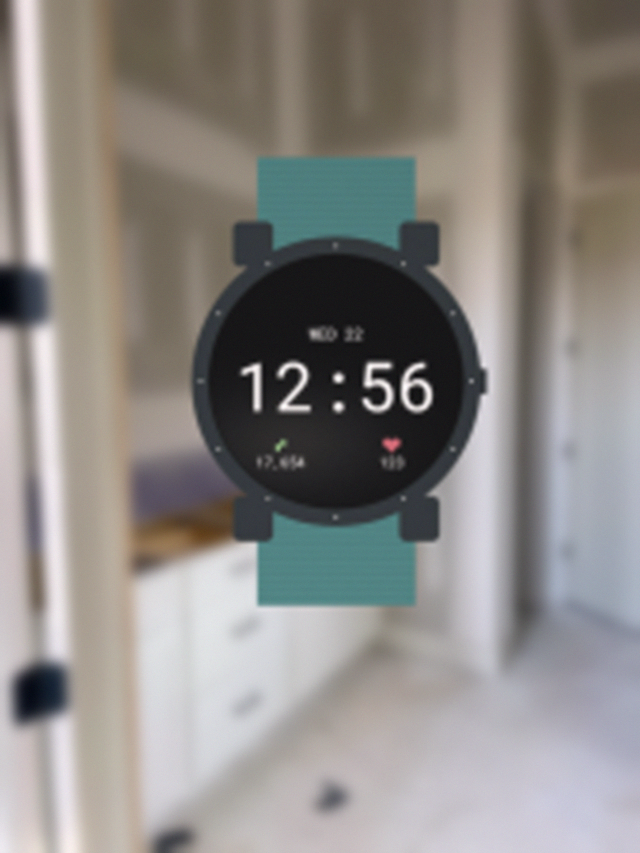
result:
12,56
